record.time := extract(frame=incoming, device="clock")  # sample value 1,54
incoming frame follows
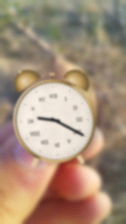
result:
9,20
